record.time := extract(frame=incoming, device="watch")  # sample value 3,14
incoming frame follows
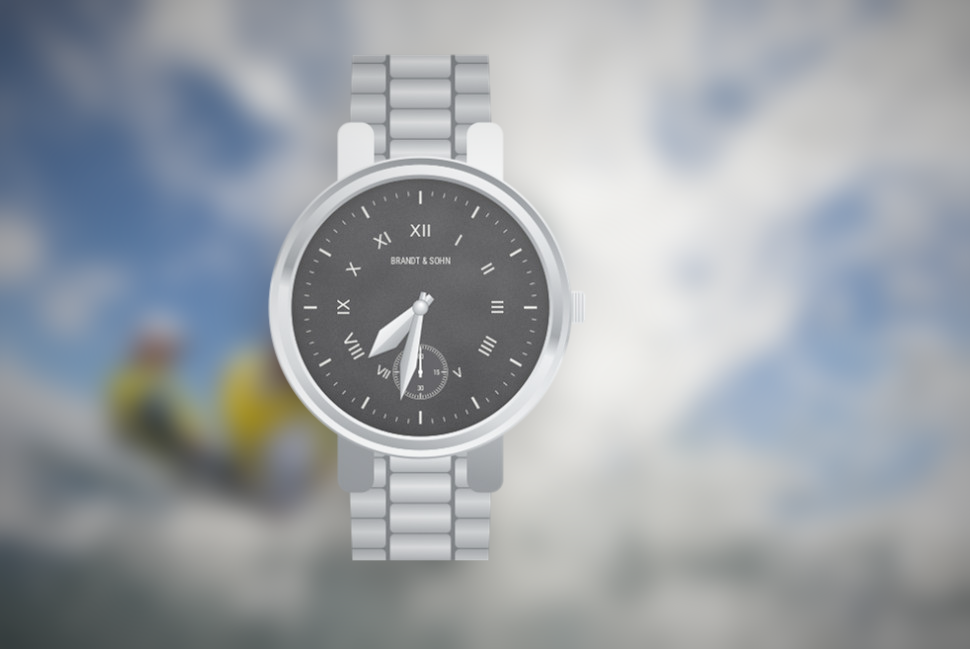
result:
7,32
